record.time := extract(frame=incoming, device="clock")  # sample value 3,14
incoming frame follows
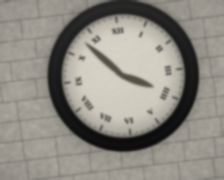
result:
3,53
